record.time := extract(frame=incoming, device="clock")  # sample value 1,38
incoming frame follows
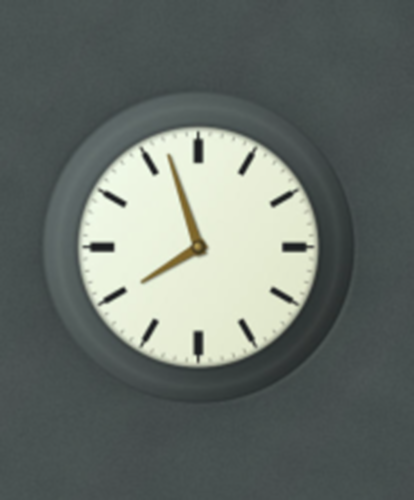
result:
7,57
